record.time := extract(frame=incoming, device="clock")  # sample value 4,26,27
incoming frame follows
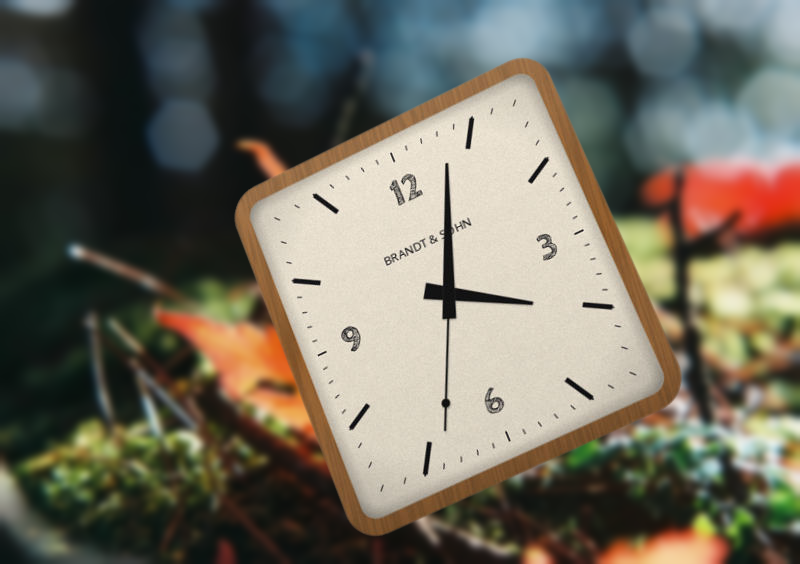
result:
4,03,34
